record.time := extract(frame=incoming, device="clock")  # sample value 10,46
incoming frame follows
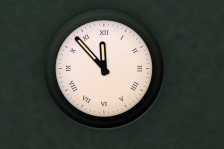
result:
11,53
